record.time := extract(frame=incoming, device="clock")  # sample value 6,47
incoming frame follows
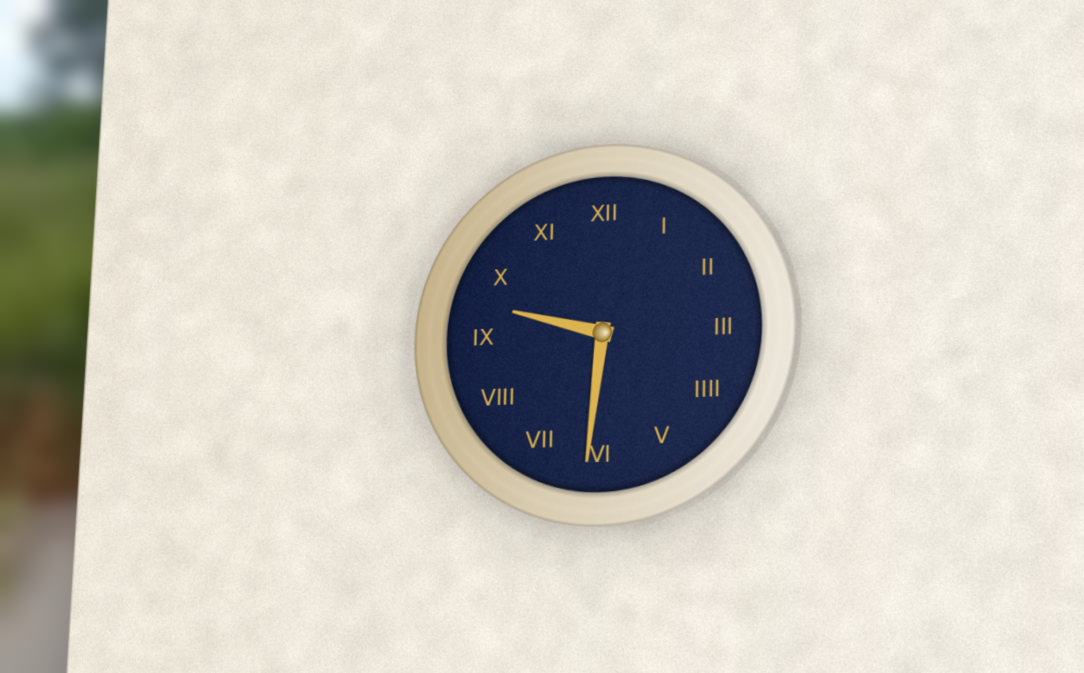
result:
9,31
